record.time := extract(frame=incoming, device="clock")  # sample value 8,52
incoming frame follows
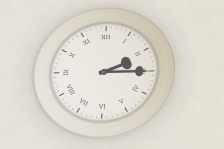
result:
2,15
